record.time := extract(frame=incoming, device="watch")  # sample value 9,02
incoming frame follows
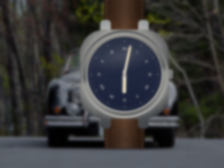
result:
6,02
